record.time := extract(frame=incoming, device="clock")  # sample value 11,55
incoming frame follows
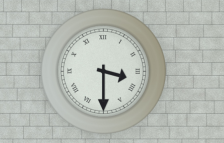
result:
3,30
